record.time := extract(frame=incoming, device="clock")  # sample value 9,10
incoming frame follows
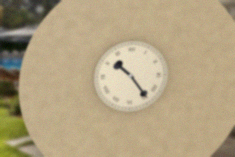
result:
10,24
